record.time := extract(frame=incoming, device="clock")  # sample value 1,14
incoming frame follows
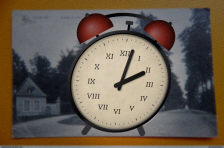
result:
2,02
